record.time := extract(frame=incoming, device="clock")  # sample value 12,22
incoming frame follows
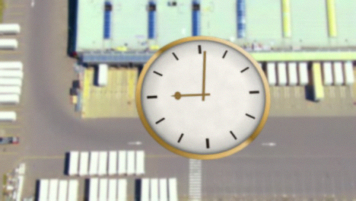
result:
9,01
